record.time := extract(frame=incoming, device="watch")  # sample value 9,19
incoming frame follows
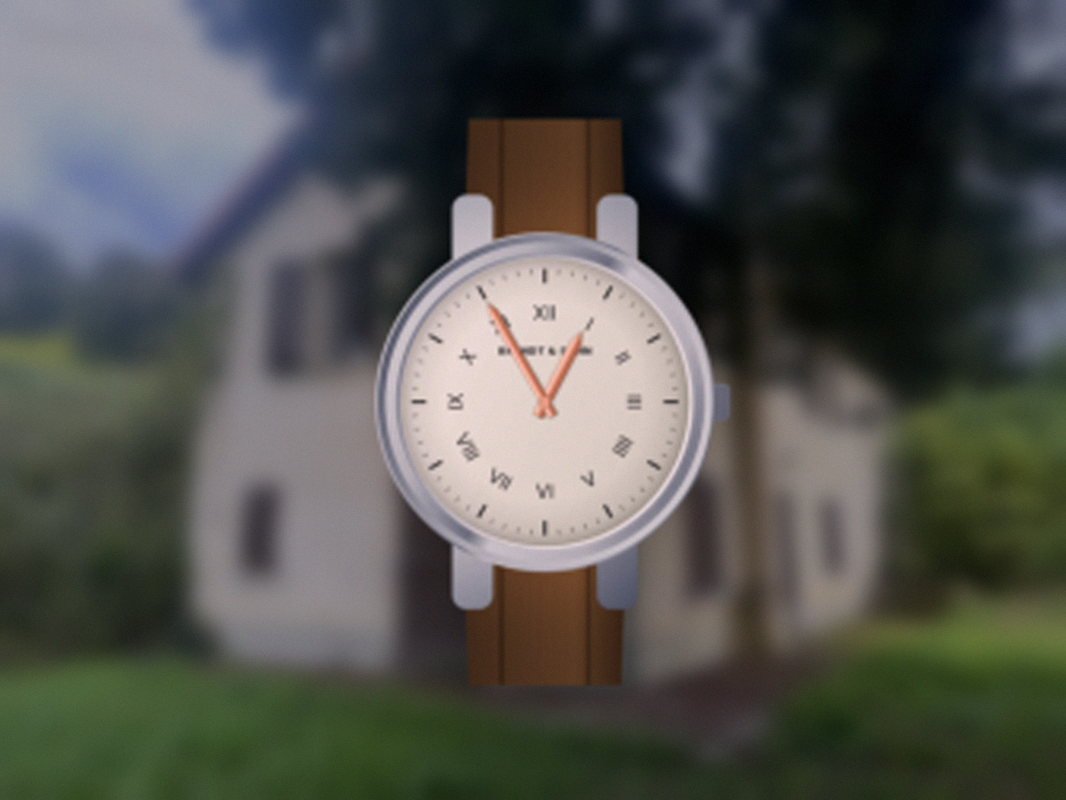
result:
12,55
